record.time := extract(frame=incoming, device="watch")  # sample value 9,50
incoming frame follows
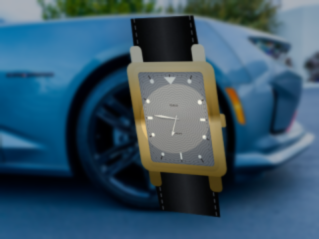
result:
6,46
